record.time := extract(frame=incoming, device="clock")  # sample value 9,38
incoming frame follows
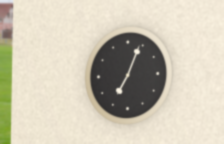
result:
7,04
